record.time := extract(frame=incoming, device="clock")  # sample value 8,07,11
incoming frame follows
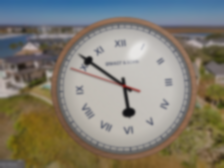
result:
5,51,49
